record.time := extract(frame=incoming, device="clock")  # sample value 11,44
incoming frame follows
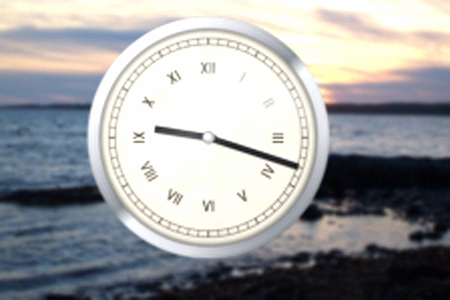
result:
9,18
